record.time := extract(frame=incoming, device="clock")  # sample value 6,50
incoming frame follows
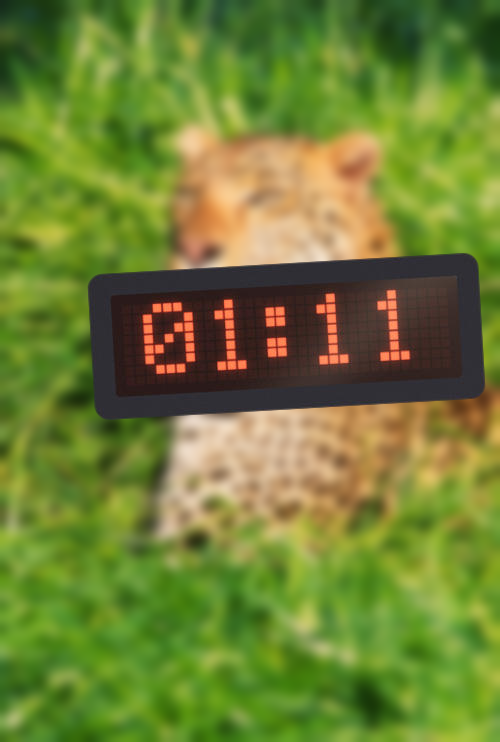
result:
1,11
